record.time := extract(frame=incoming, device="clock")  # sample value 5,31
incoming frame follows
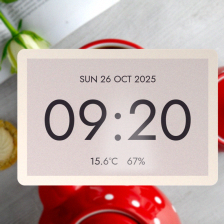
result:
9,20
